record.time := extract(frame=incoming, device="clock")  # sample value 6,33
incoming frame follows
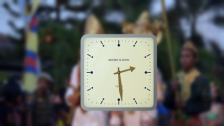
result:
2,29
